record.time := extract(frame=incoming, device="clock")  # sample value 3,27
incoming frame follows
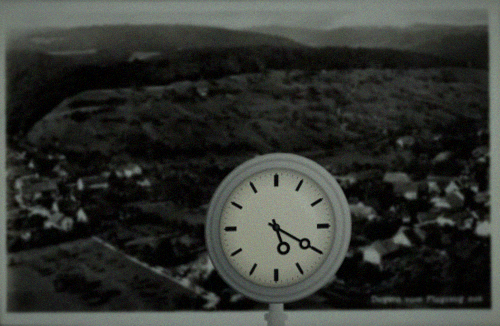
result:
5,20
